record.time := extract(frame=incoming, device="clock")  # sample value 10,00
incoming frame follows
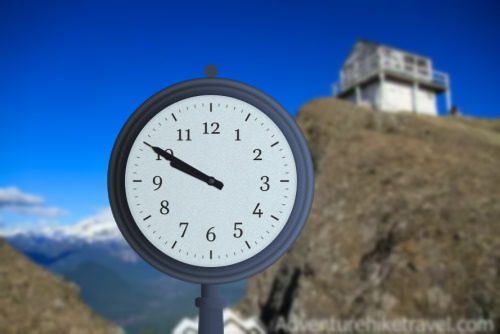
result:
9,50
